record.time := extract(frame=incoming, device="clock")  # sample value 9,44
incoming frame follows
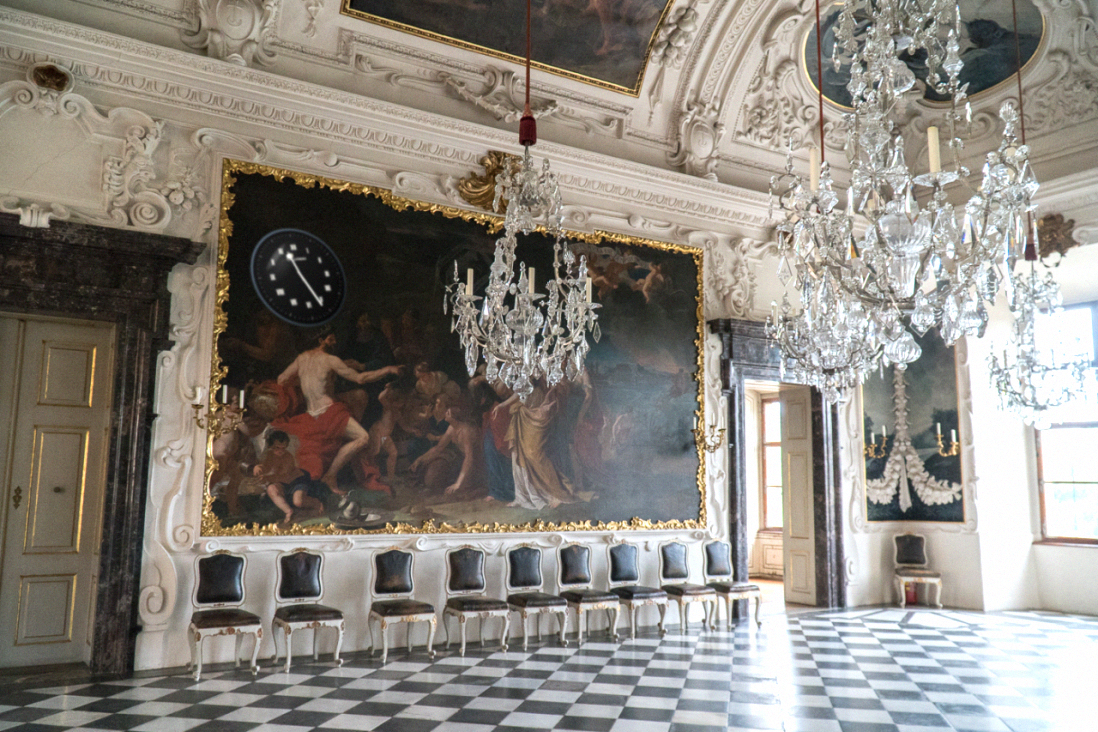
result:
11,26
